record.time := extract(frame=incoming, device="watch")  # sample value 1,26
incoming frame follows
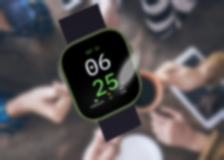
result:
6,25
